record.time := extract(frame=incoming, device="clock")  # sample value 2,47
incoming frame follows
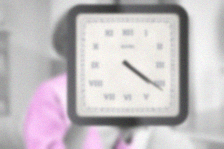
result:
4,21
